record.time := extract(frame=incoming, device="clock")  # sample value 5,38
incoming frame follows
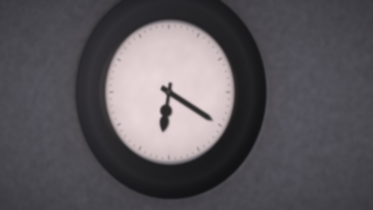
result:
6,20
